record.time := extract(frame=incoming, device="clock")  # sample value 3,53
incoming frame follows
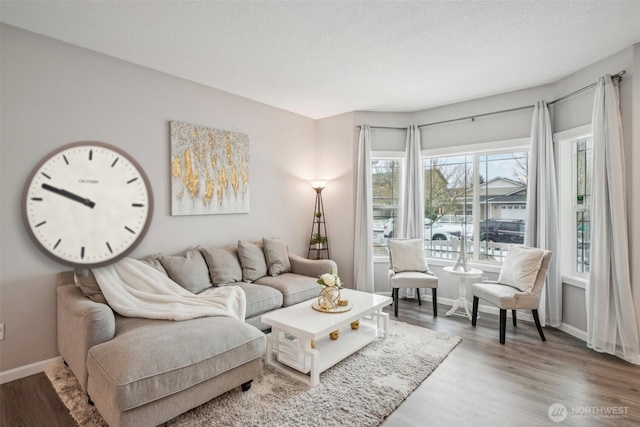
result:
9,48
